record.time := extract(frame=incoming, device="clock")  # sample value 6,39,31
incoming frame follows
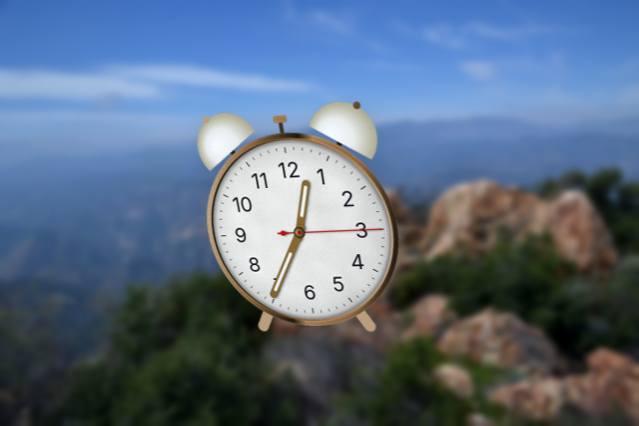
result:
12,35,15
